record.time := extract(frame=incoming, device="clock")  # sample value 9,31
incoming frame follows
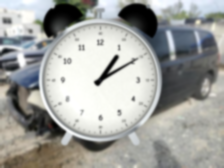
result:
1,10
